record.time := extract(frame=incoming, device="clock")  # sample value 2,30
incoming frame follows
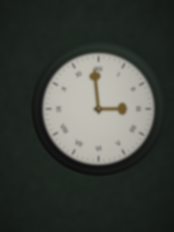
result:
2,59
